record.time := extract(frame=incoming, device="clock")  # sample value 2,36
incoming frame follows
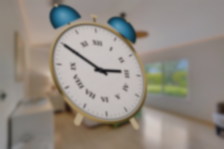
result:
2,50
